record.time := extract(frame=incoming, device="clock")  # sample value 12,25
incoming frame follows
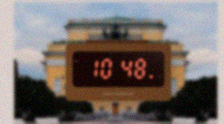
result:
10,48
